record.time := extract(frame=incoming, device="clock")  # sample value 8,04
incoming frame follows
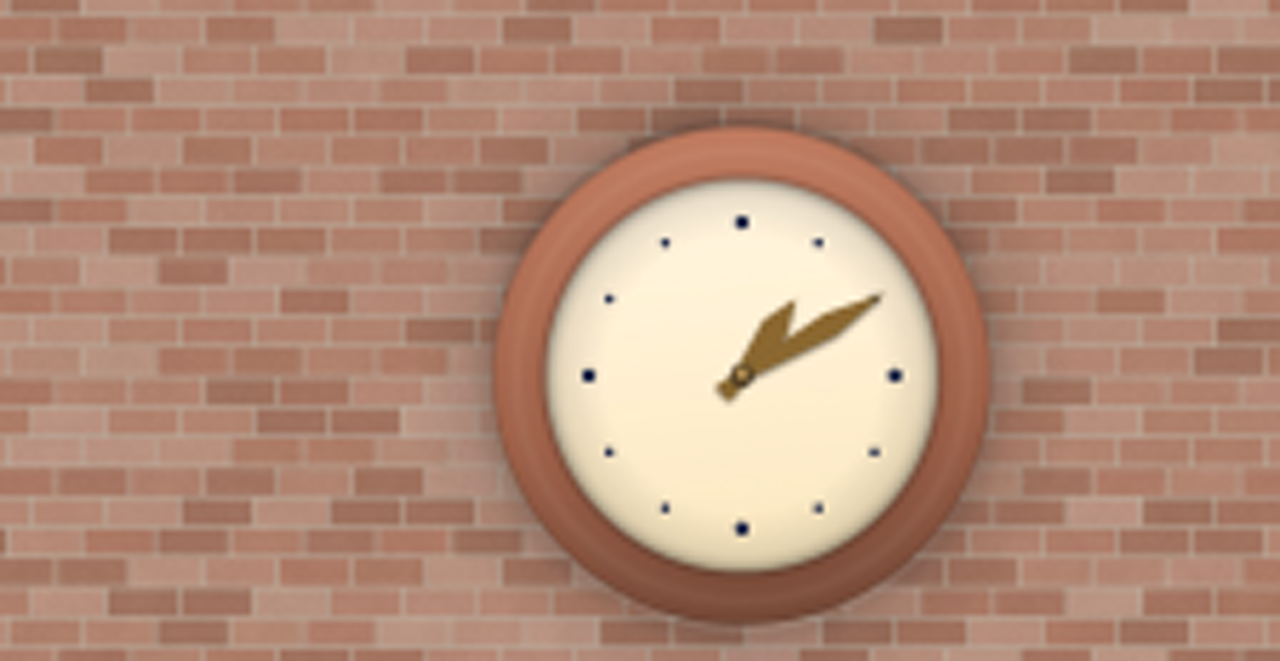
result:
1,10
